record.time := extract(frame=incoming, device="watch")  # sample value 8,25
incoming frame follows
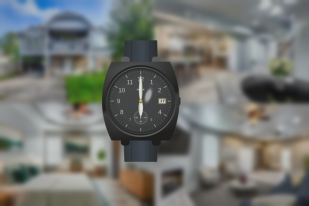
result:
6,00
